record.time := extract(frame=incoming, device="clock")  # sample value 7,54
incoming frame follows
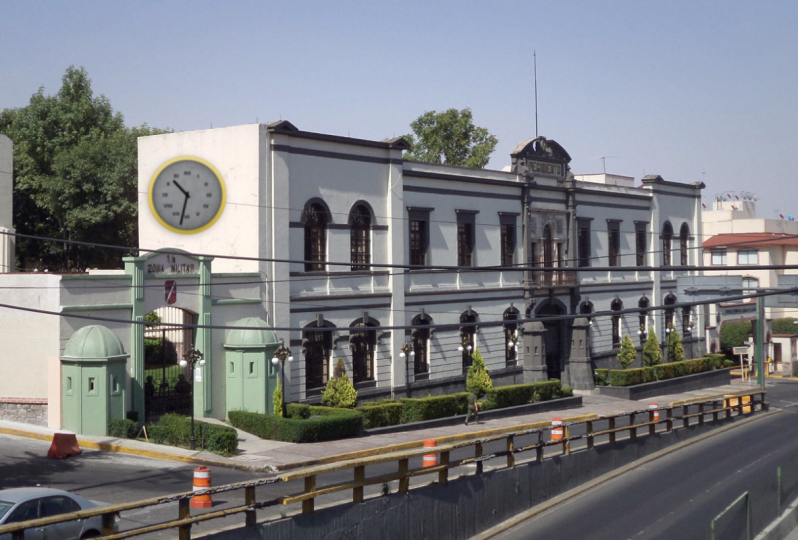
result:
10,32
